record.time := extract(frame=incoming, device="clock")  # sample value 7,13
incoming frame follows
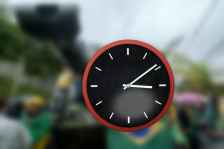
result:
3,09
